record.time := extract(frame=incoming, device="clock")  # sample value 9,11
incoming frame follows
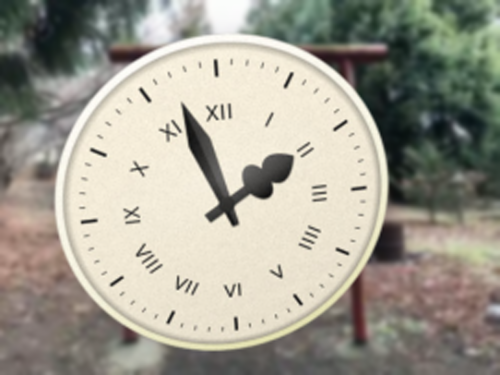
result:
1,57
